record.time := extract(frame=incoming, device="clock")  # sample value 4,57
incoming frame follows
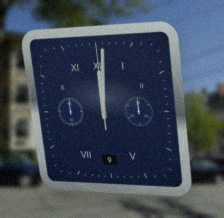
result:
12,01
